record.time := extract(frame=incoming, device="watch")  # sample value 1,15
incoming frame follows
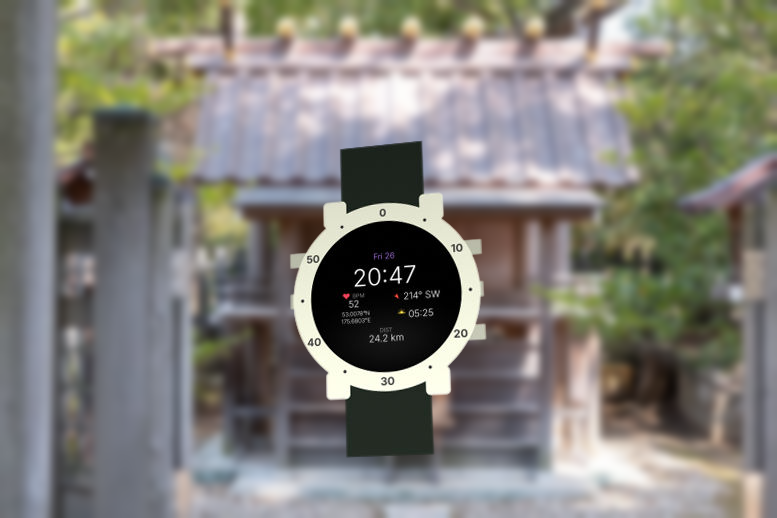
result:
20,47
